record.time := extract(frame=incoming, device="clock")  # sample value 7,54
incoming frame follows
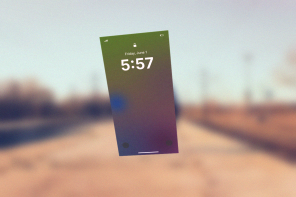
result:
5,57
